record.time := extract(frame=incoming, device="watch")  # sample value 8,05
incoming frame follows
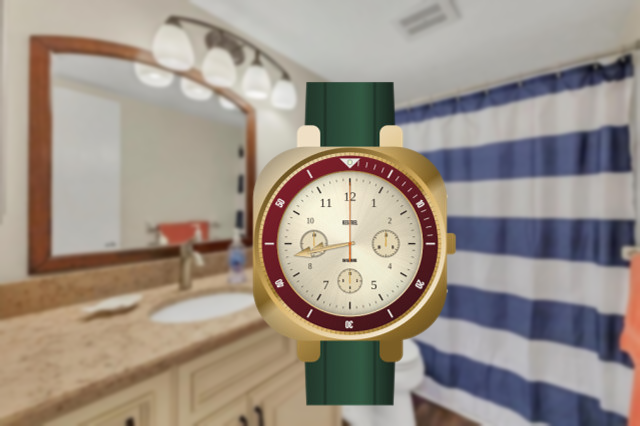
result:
8,43
